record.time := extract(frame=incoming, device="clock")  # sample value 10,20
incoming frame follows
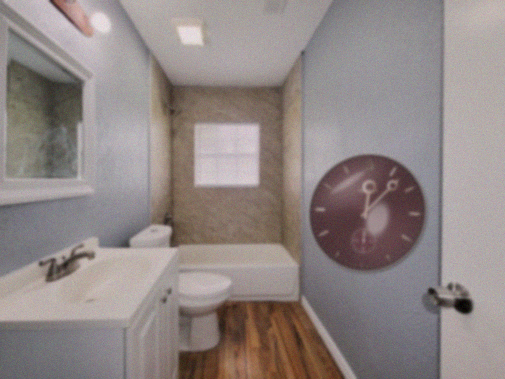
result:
12,07
